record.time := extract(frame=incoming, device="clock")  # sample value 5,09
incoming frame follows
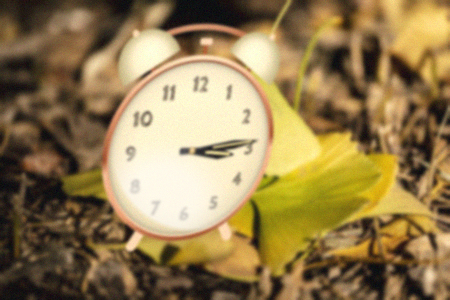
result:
3,14
